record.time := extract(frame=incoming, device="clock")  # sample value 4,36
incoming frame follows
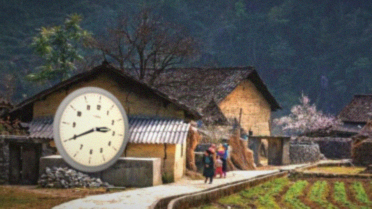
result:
2,40
